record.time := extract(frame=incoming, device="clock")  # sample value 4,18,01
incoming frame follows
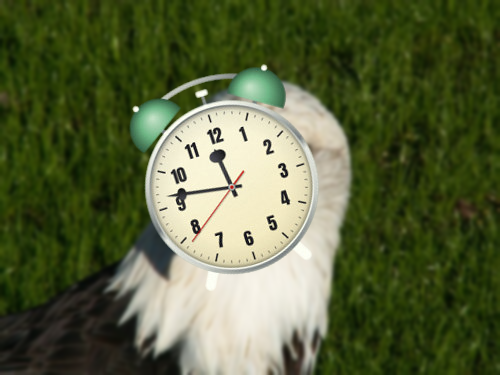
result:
11,46,39
